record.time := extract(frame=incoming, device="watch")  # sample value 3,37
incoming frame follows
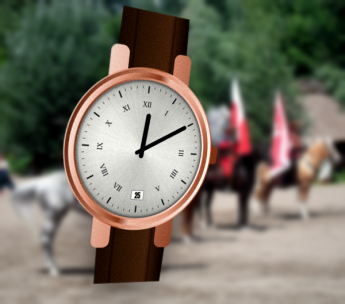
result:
12,10
